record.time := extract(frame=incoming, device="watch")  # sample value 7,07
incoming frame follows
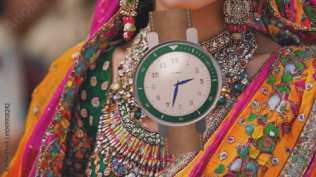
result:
2,33
